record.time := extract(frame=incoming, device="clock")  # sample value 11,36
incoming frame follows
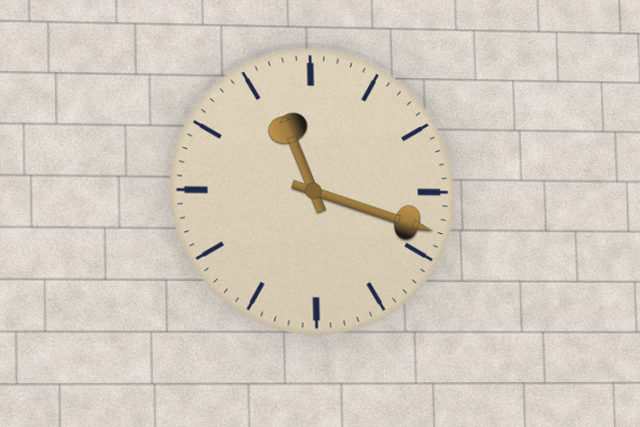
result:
11,18
